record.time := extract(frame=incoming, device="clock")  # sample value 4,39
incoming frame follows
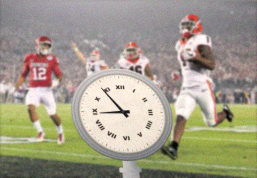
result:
8,54
